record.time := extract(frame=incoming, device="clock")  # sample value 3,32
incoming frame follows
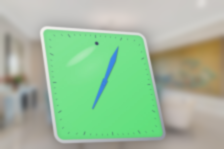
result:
7,05
